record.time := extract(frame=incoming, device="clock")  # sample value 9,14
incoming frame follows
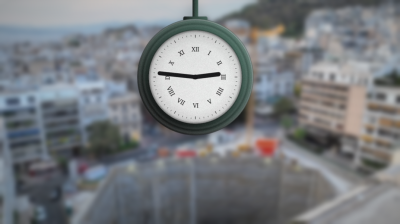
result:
2,46
